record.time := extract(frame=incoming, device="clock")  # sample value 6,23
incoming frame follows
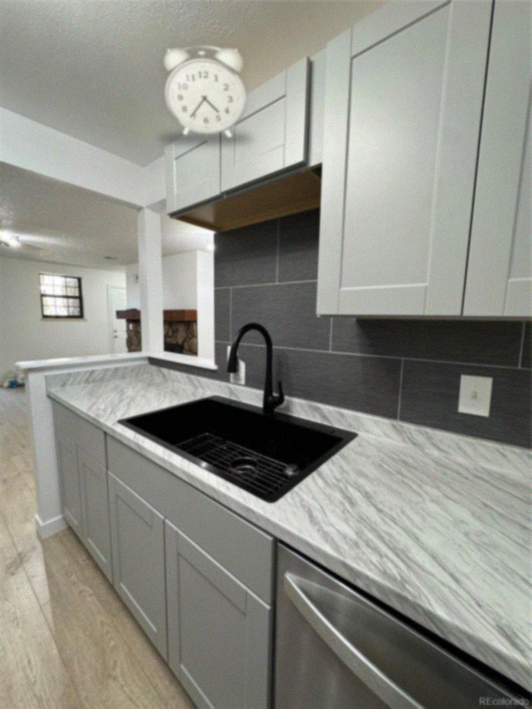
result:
4,36
